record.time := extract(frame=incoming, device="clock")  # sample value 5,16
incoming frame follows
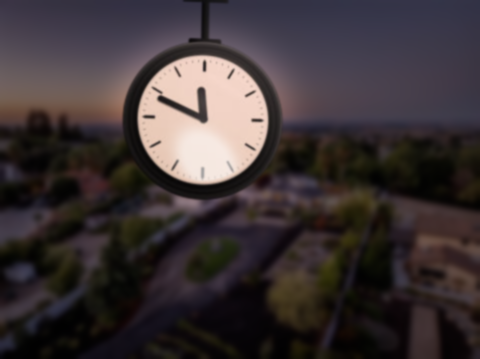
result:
11,49
